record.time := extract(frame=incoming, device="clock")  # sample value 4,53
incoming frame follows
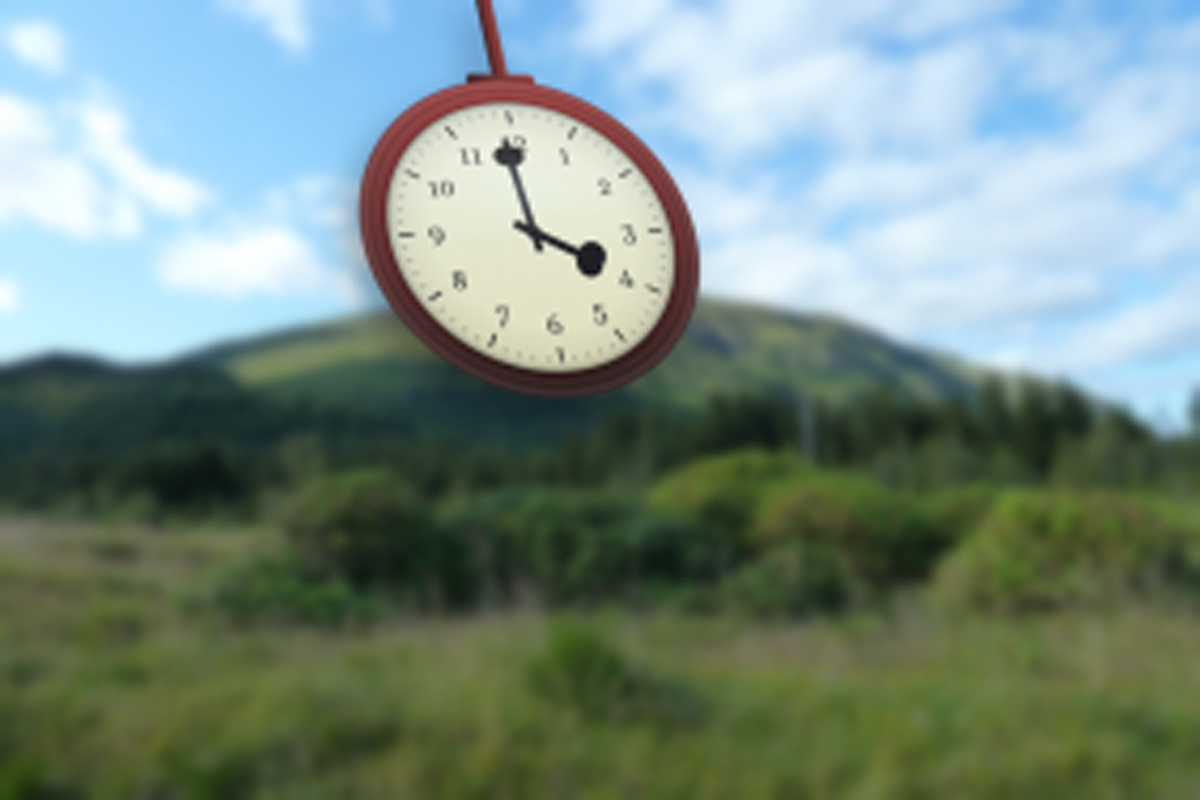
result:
3,59
